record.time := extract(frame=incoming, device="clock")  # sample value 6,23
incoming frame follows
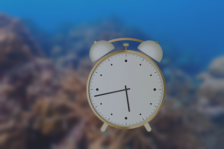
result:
5,43
